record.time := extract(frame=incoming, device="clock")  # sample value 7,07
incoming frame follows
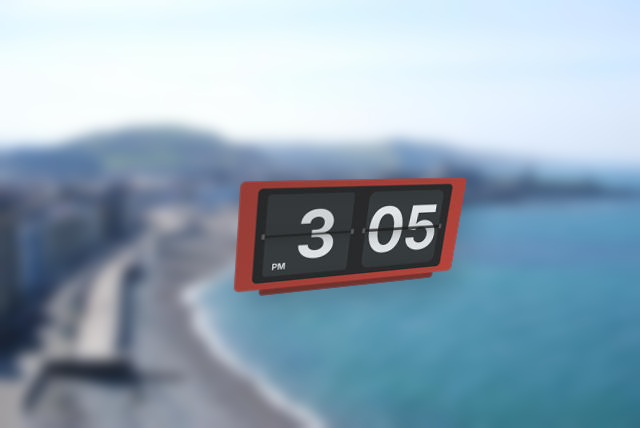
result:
3,05
